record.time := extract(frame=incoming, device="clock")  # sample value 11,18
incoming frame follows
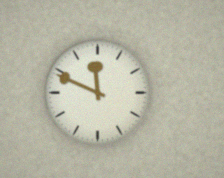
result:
11,49
